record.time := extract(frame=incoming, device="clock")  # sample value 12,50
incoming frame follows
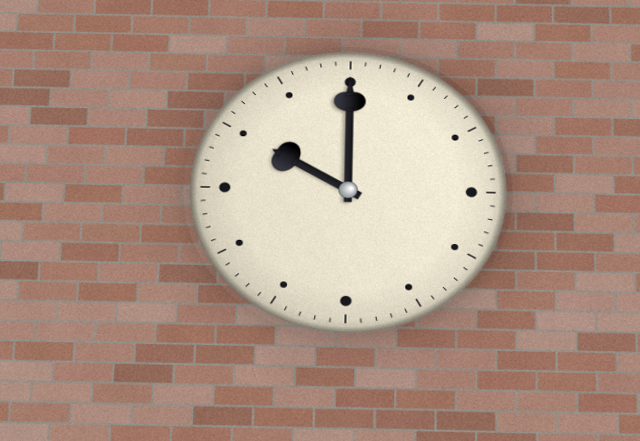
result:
10,00
